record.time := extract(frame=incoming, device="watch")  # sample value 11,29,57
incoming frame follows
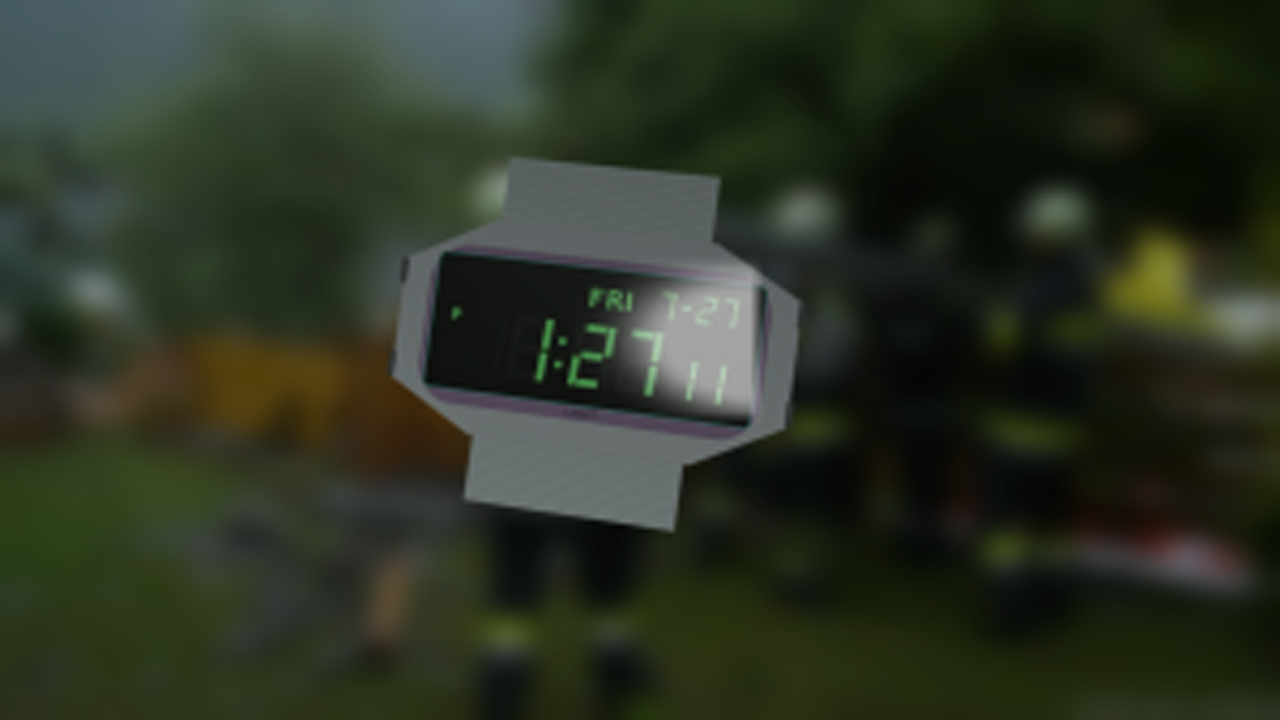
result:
1,27,11
